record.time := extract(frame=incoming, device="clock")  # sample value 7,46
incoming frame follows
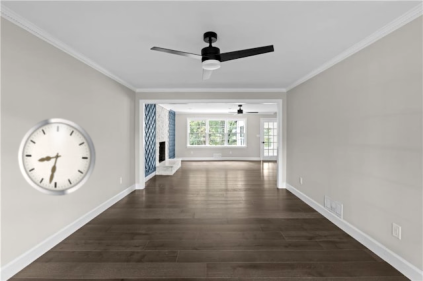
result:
8,32
